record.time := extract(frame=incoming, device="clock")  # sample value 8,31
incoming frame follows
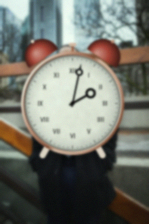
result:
2,02
